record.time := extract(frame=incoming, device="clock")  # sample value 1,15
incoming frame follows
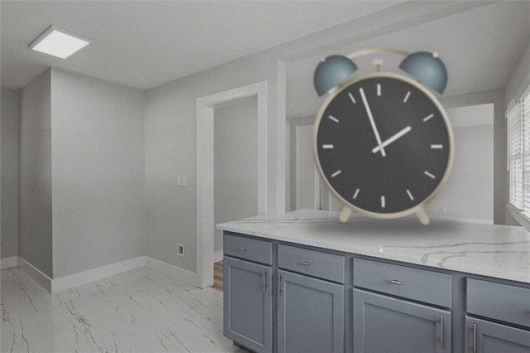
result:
1,57
